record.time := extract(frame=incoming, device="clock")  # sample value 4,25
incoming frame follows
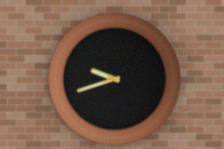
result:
9,42
